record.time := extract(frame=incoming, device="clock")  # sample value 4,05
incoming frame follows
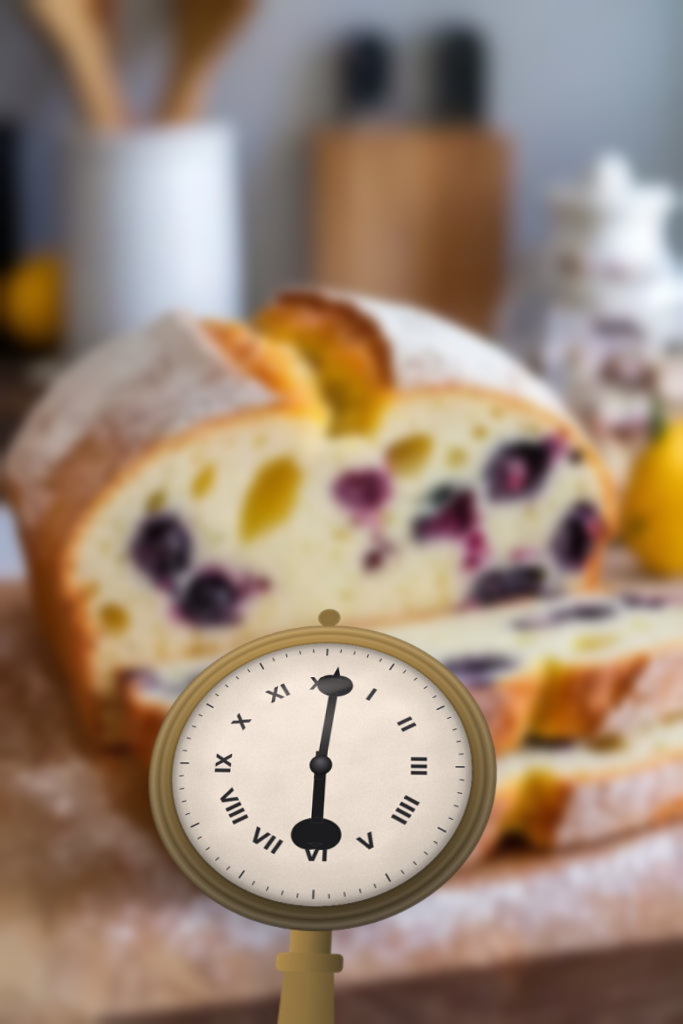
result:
6,01
